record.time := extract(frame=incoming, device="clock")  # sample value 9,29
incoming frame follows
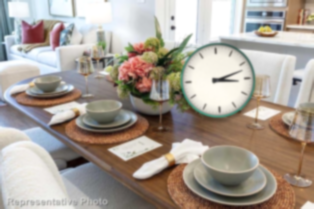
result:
3,12
